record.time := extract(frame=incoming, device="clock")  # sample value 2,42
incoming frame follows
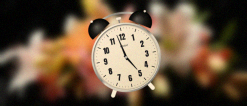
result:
4,58
